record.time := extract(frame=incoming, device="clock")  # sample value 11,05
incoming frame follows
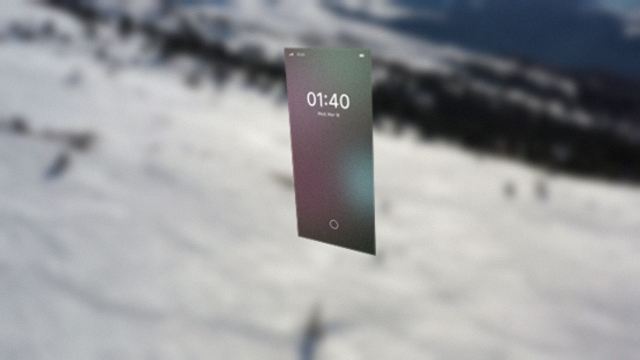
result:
1,40
